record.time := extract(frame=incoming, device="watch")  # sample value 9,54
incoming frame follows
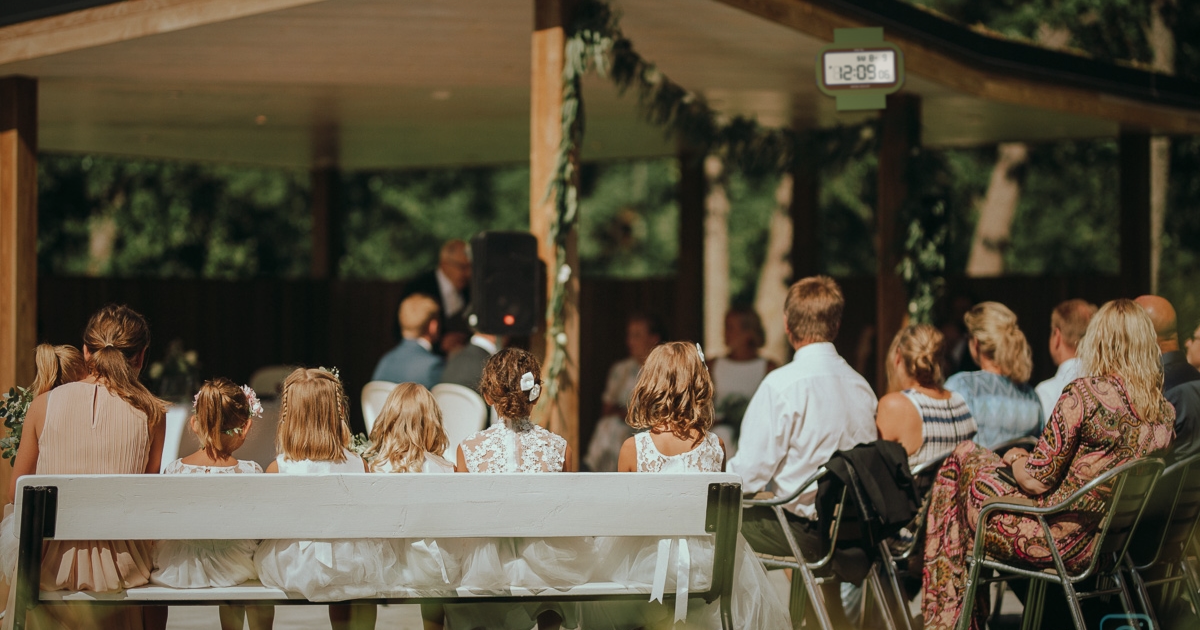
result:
12,09
